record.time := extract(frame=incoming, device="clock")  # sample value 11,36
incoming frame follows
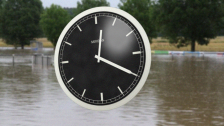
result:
12,20
